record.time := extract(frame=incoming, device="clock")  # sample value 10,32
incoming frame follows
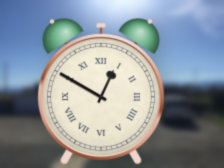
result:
12,50
